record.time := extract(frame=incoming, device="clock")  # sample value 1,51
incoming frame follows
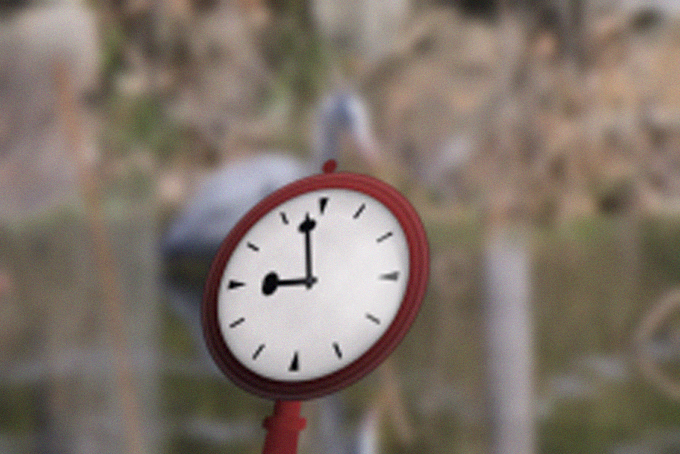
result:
8,58
